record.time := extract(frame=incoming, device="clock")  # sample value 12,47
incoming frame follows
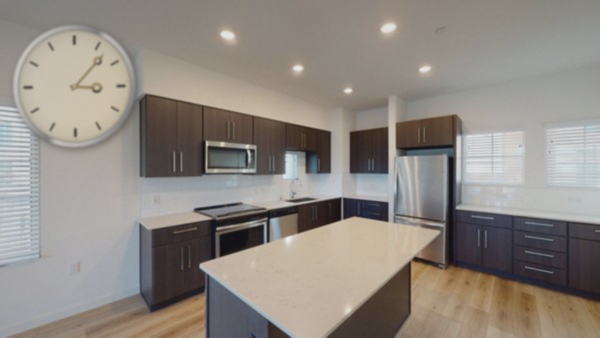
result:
3,07
